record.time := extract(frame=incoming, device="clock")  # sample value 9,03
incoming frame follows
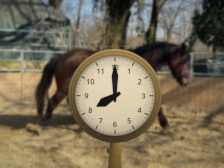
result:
8,00
